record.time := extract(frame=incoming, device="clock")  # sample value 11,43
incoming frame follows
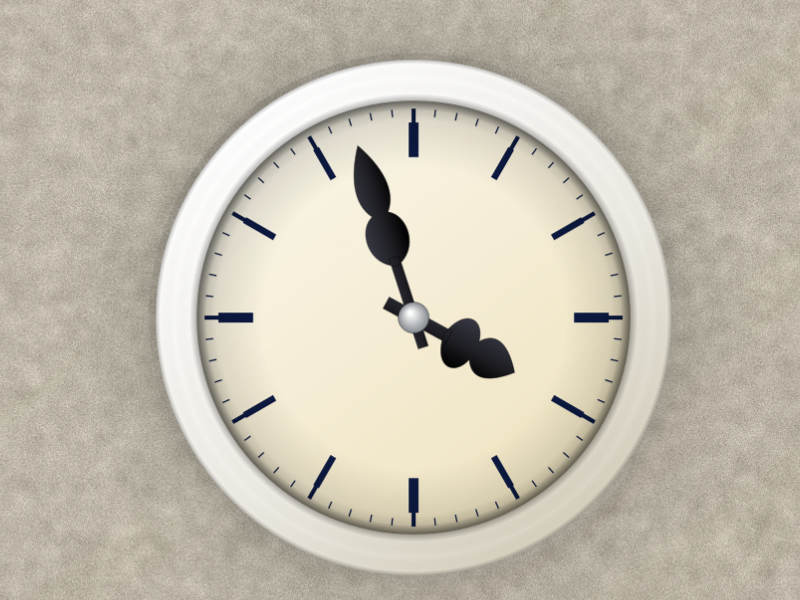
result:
3,57
